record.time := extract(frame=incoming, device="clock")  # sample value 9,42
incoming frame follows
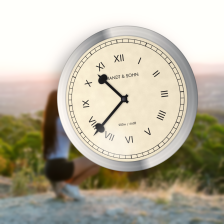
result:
10,38
